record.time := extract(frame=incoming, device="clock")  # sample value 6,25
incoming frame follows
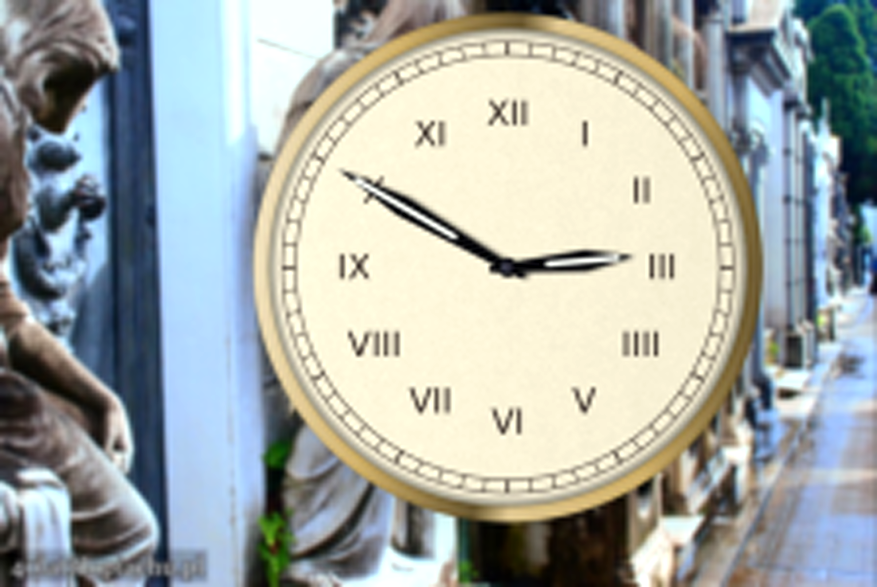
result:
2,50
